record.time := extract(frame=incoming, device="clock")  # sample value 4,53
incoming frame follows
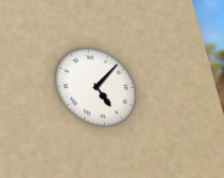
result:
5,08
